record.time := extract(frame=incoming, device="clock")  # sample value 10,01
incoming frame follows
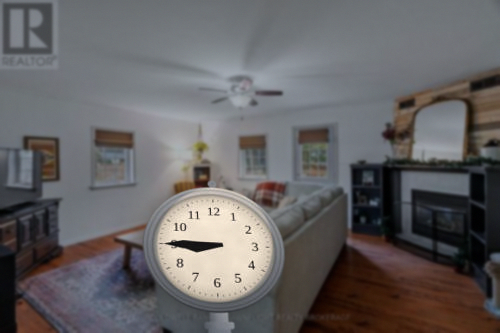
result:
8,45
